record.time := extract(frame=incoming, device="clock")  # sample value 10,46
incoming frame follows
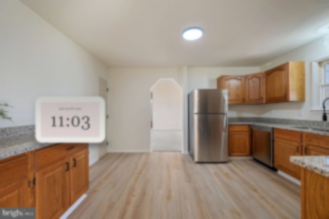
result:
11,03
